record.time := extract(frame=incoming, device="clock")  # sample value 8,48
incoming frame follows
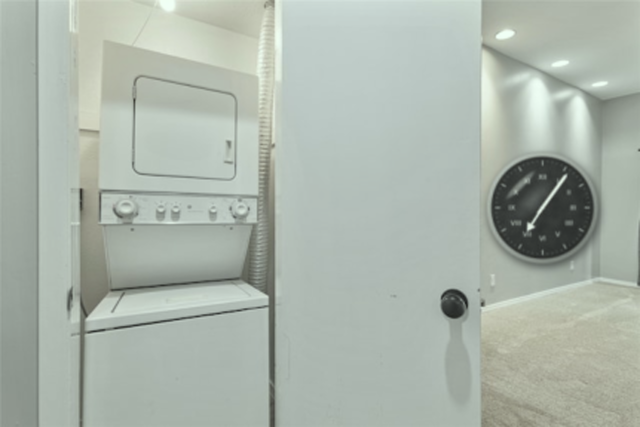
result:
7,06
